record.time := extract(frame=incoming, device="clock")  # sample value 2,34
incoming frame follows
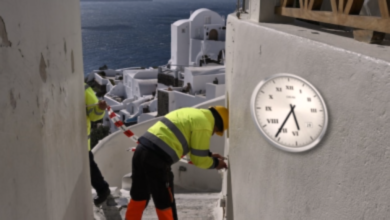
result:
5,36
